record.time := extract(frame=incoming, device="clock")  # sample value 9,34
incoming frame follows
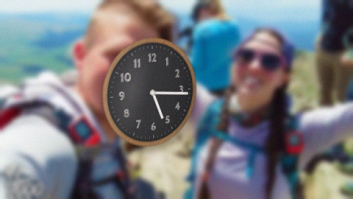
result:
5,16
